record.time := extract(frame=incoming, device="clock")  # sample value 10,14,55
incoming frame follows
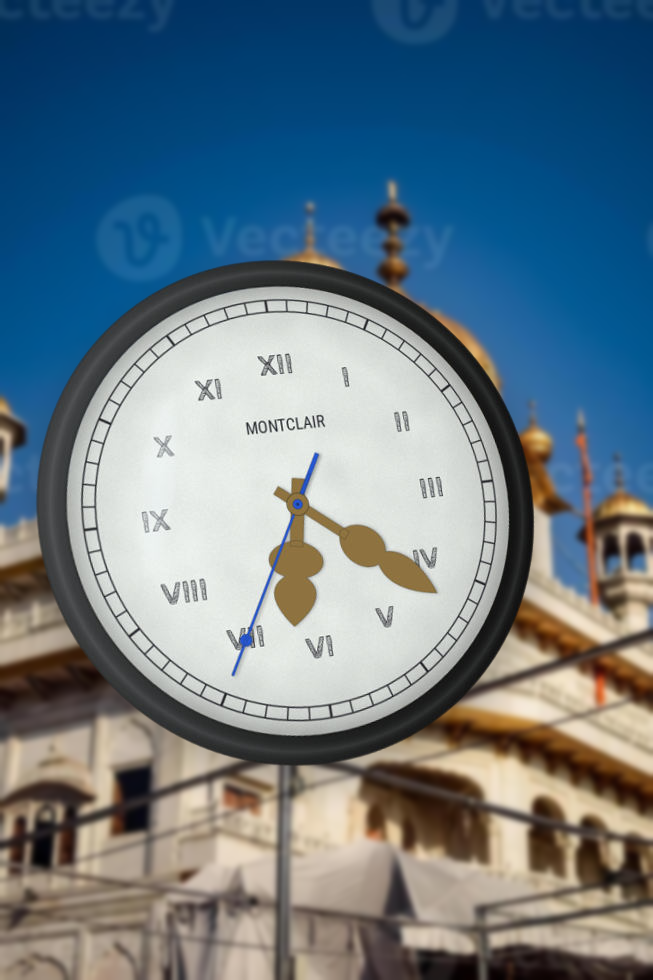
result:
6,21,35
